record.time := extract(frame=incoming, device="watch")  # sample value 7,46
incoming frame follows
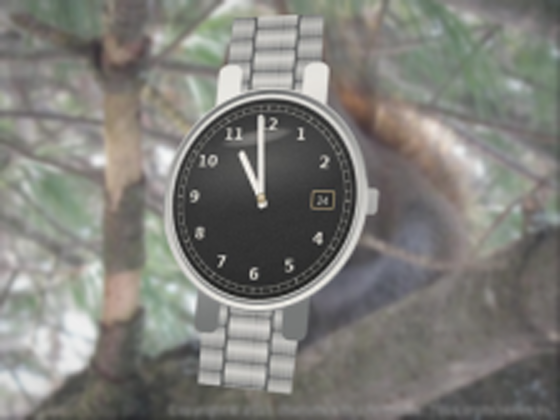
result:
10,59
